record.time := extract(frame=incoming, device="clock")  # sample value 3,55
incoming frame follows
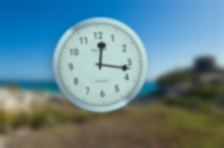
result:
12,17
